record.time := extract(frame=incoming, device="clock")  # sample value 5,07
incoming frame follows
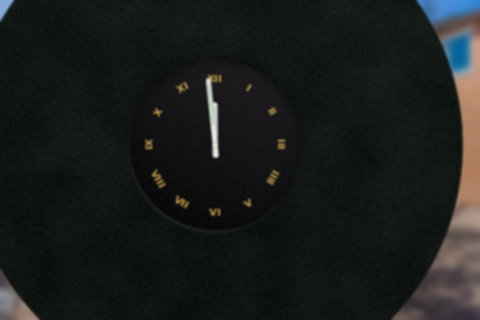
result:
11,59
